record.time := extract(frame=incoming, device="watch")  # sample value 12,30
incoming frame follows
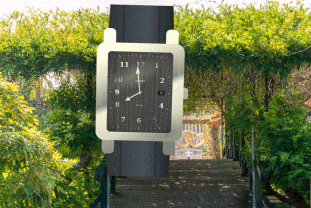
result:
7,59
